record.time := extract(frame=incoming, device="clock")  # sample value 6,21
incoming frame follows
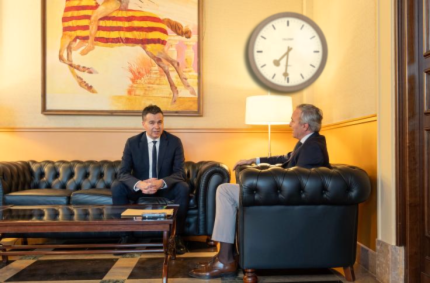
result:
7,31
